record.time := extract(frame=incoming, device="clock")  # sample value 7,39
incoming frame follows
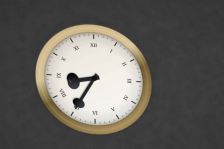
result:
8,35
